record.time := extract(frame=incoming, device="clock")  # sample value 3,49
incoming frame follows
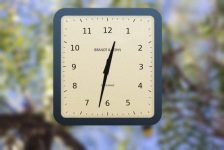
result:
12,32
